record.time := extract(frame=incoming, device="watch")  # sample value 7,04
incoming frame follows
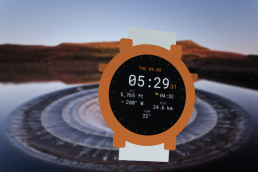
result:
5,29
